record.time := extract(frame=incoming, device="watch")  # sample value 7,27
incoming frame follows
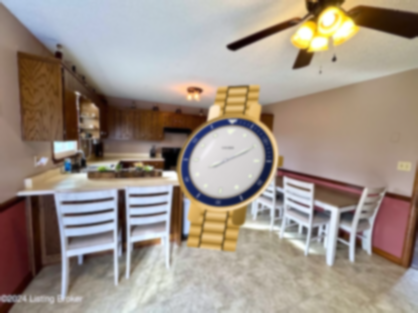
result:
8,10
